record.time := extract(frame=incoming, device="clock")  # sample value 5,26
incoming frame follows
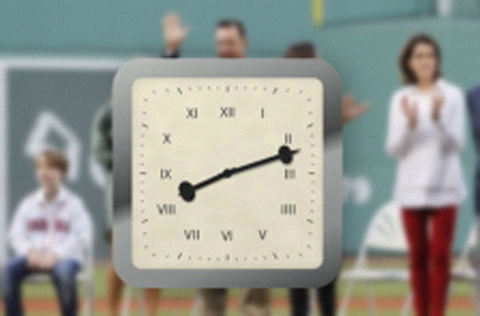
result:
8,12
